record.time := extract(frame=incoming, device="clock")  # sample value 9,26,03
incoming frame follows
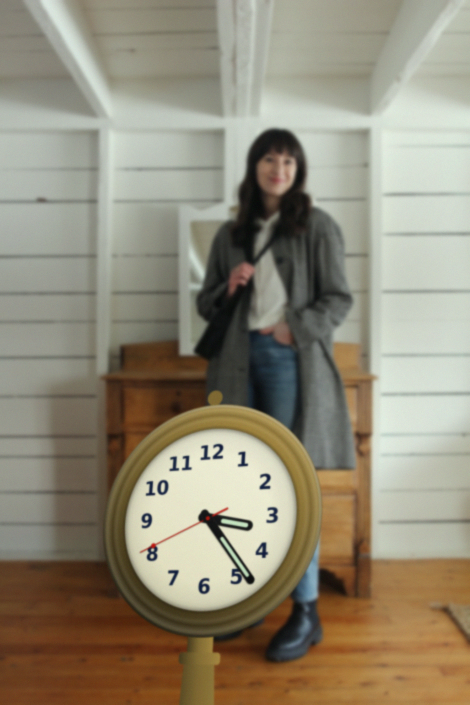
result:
3,23,41
